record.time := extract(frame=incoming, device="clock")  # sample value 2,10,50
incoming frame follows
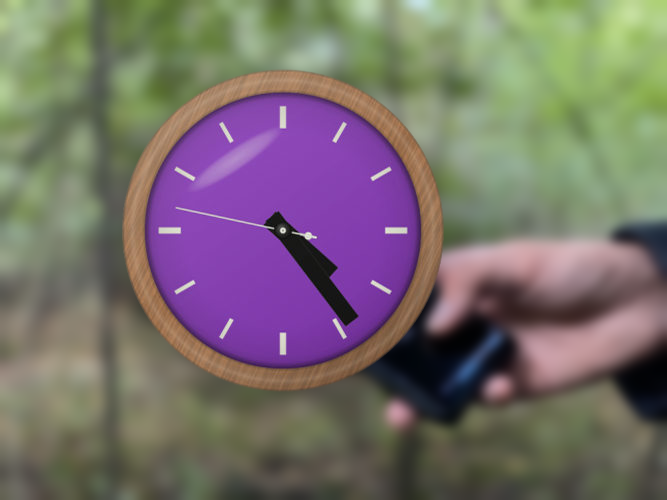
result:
4,23,47
